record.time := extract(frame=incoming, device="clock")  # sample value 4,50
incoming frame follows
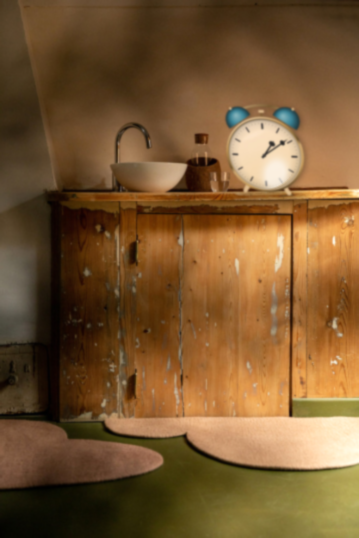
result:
1,09
